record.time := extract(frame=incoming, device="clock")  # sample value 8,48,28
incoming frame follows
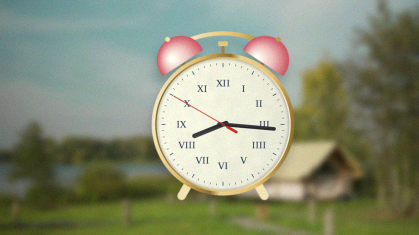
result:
8,15,50
